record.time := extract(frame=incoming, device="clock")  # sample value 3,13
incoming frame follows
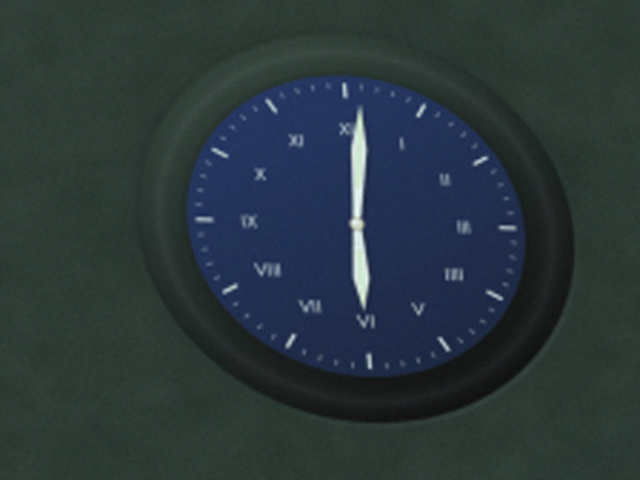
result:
6,01
